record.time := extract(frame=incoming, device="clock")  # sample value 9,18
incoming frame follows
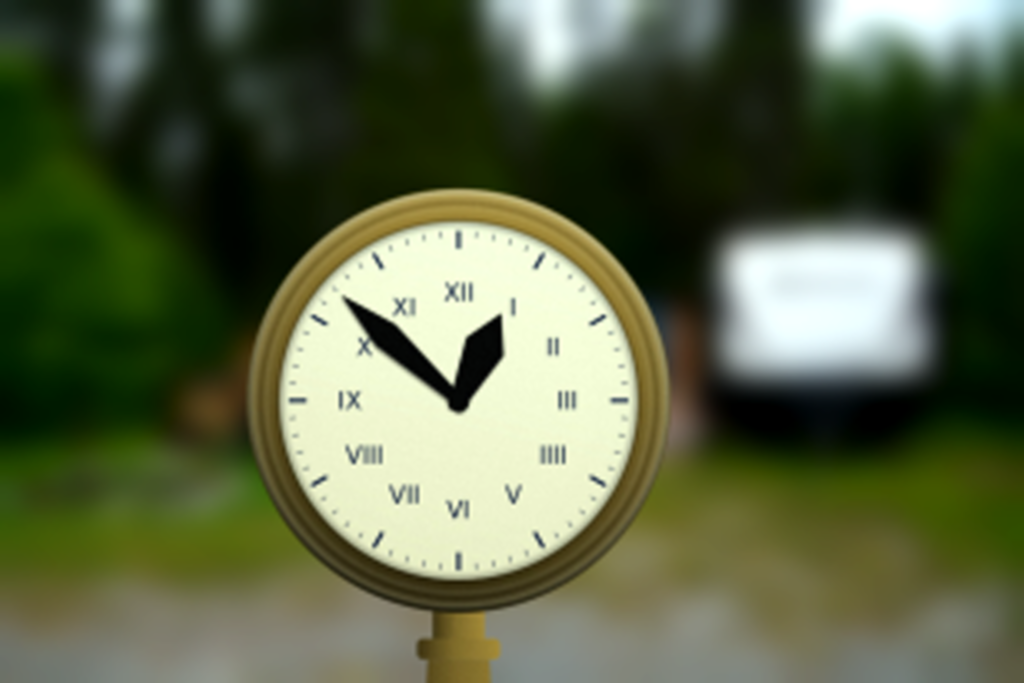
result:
12,52
